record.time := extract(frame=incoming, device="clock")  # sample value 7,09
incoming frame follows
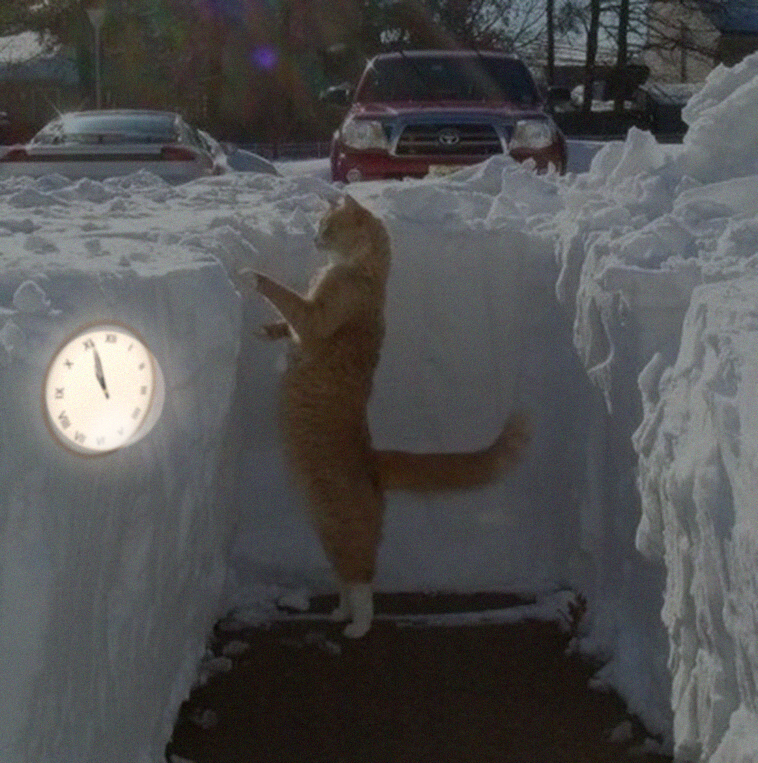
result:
10,56
